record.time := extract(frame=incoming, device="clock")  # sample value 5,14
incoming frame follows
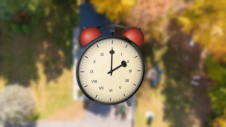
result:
2,00
